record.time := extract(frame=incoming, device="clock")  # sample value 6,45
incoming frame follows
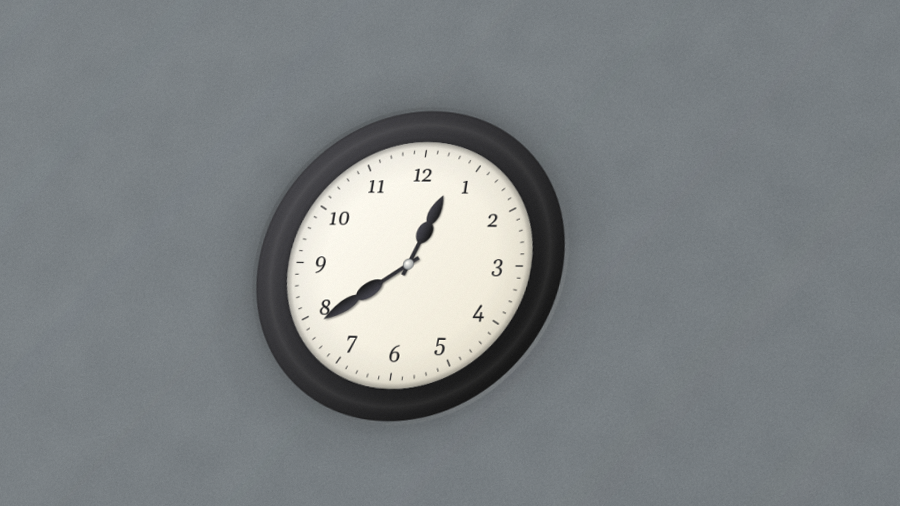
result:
12,39
